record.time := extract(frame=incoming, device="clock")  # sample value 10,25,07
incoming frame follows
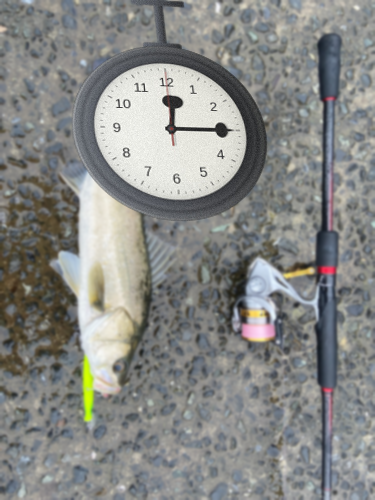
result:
12,15,00
